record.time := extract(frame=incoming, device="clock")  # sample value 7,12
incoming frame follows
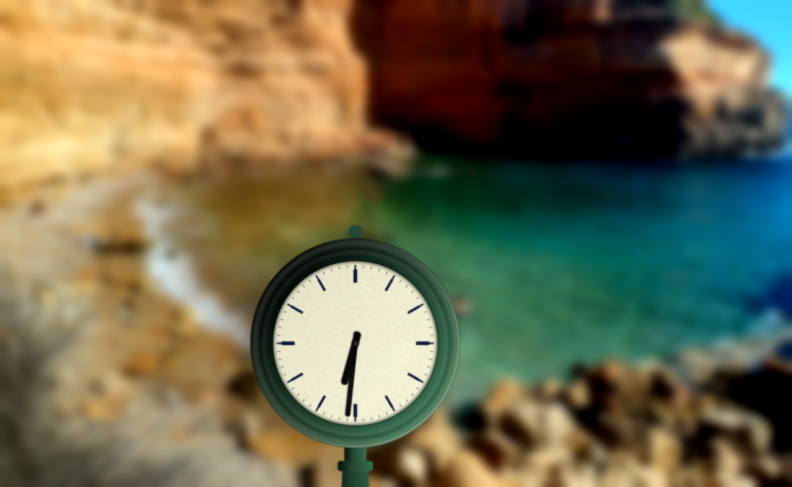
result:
6,31
